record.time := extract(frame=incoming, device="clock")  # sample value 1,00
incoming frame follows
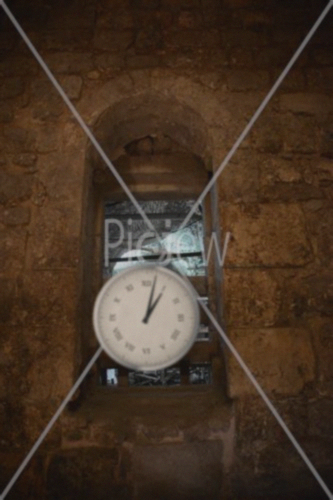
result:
1,02
